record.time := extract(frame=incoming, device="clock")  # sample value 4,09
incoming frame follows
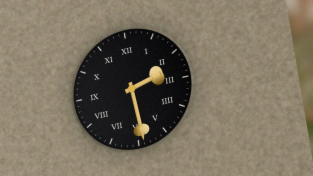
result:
2,29
